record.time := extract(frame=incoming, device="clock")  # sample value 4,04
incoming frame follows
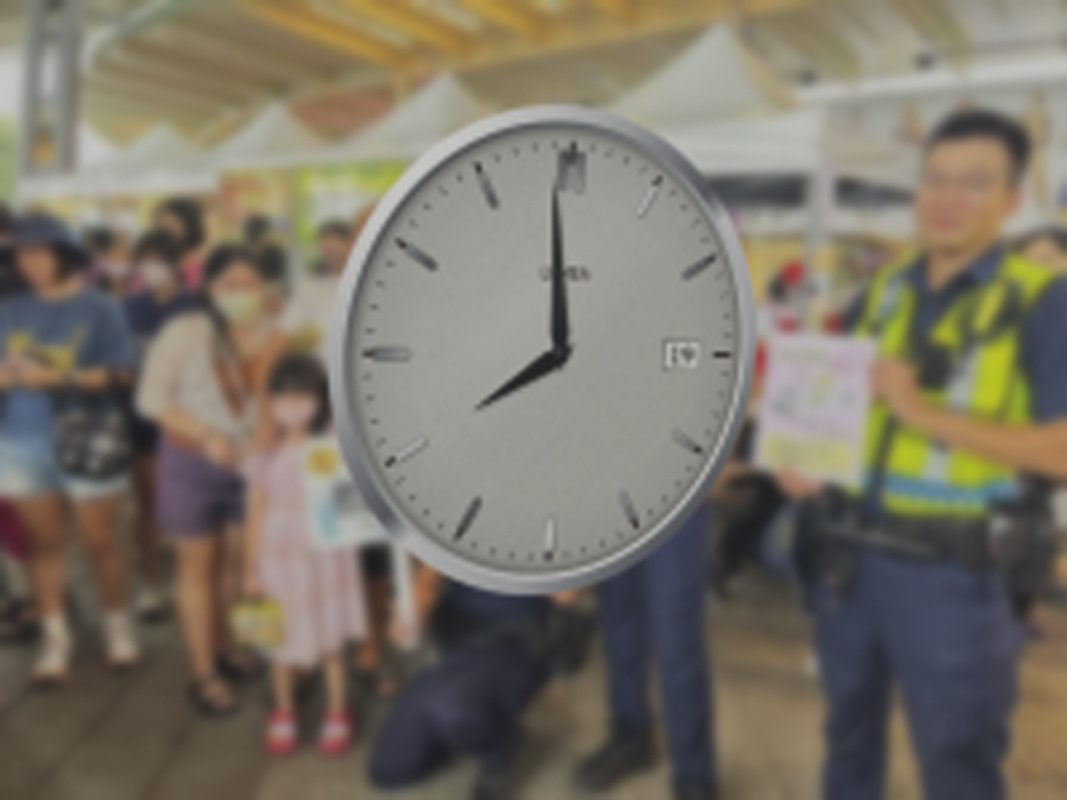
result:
7,59
